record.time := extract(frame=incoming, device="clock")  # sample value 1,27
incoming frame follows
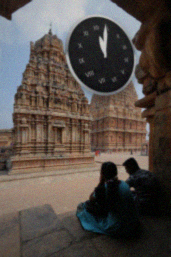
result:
12,04
